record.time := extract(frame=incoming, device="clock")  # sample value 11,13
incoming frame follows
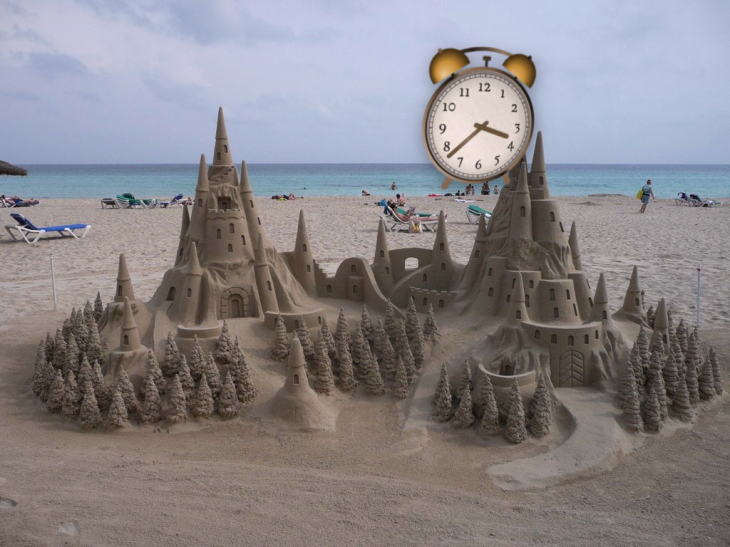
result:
3,38
